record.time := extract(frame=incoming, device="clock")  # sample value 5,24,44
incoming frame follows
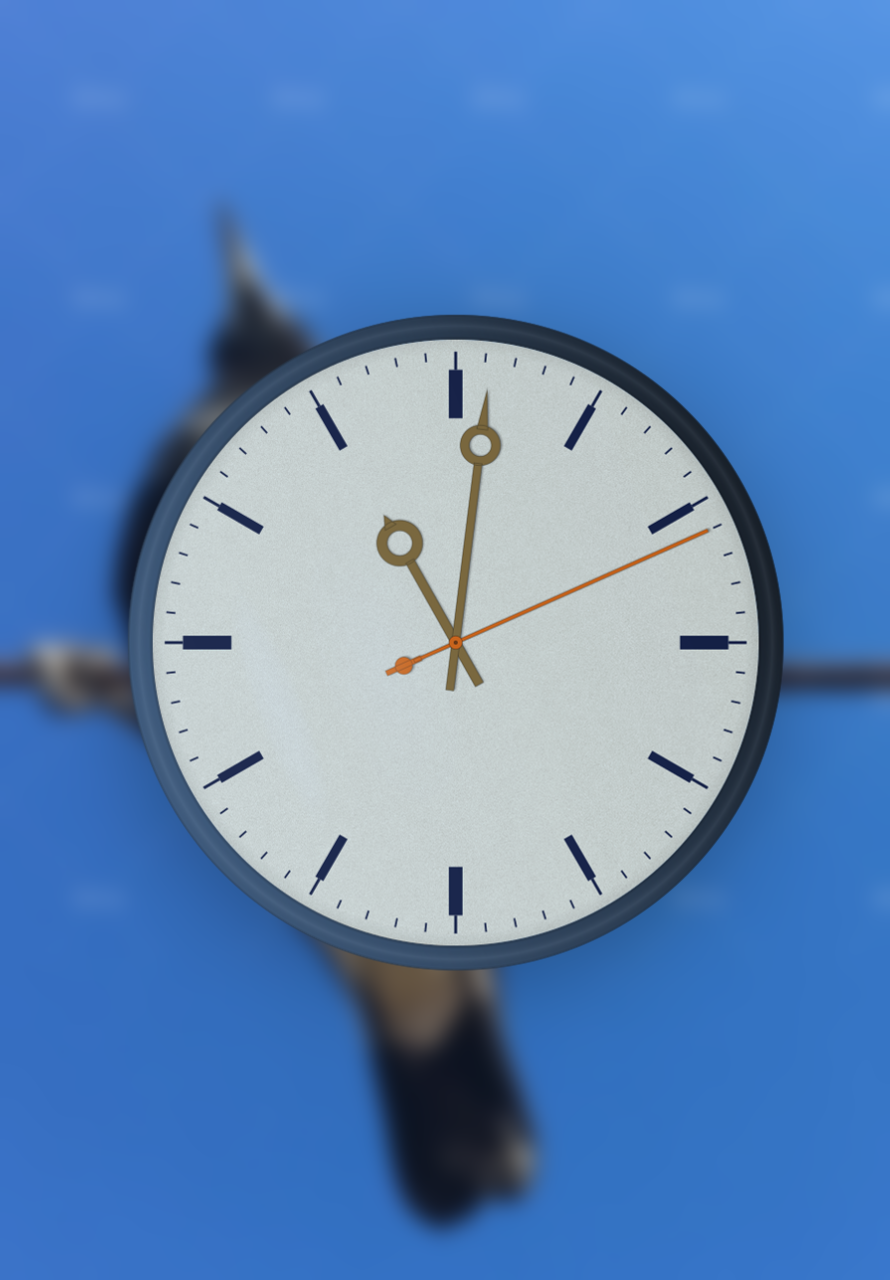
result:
11,01,11
